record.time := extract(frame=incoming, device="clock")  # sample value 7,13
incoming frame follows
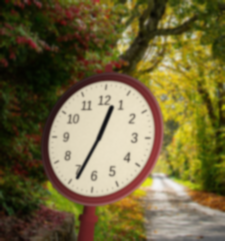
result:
12,34
